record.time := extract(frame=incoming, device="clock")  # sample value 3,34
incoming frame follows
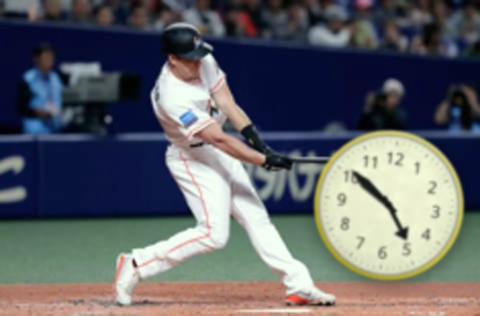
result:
4,51
